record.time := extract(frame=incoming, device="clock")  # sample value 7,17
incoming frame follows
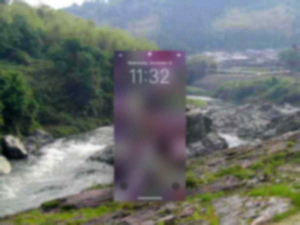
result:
11,32
